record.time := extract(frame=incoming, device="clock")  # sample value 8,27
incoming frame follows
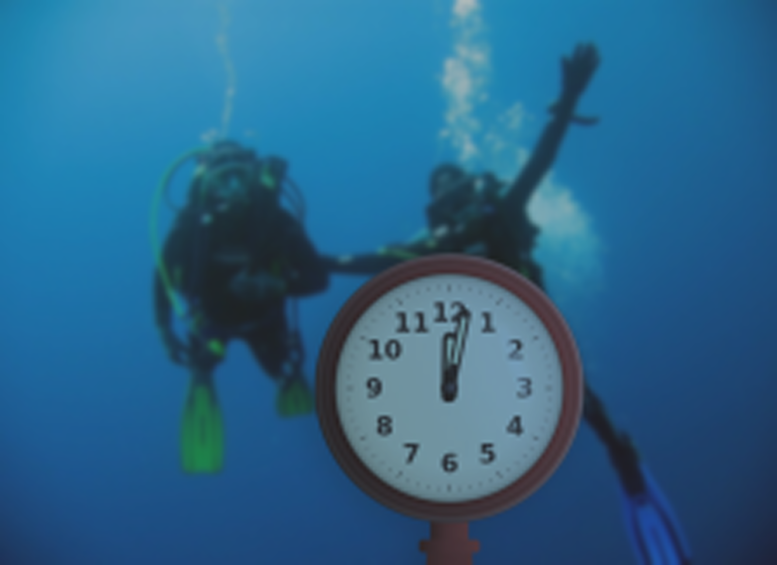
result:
12,02
